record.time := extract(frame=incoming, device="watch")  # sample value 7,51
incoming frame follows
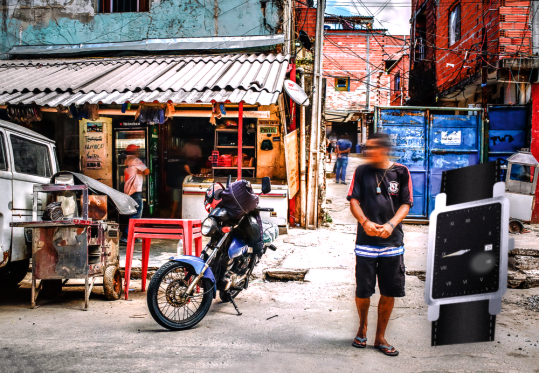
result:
8,44
